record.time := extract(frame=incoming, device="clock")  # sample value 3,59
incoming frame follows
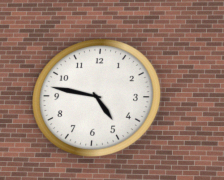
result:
4,47
